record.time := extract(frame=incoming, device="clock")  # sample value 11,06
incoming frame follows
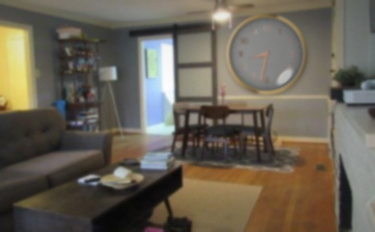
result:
8,32
